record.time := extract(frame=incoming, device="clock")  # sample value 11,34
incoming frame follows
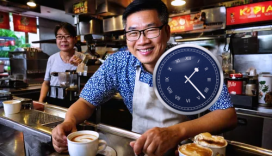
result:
1,23
